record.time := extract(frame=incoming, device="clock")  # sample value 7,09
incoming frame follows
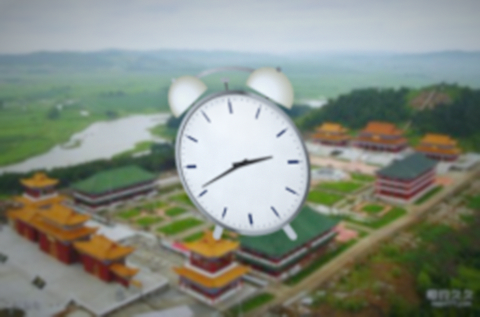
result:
2,41
